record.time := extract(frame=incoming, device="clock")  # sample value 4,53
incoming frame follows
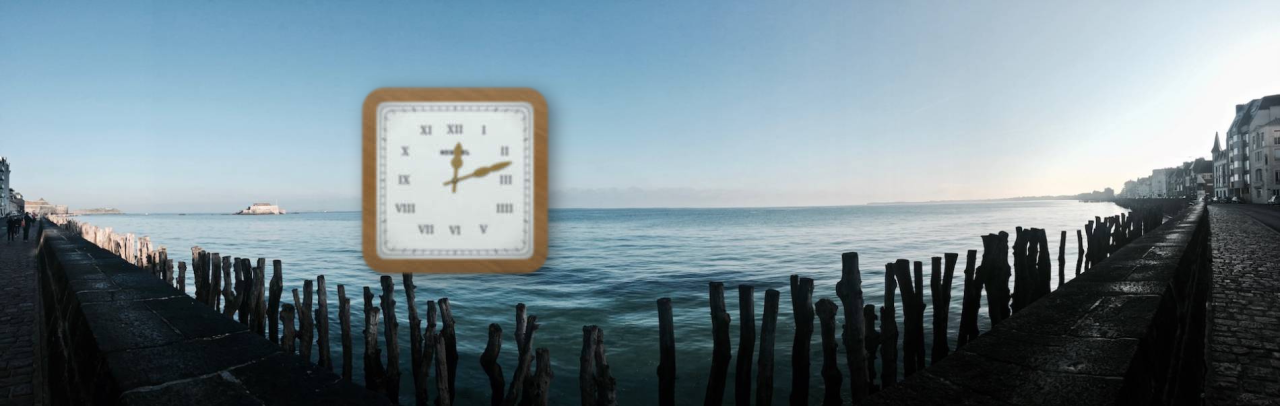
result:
12,12
